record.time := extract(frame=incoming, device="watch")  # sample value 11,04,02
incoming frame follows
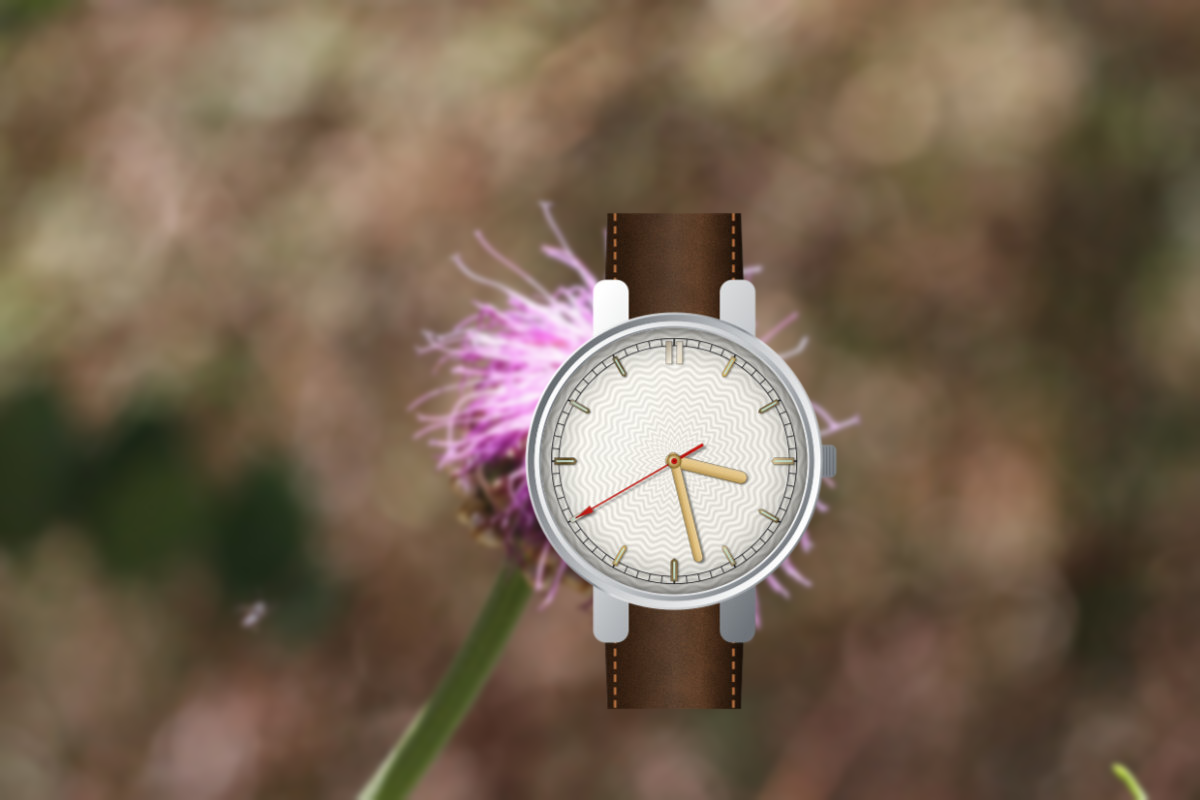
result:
3,27,40
